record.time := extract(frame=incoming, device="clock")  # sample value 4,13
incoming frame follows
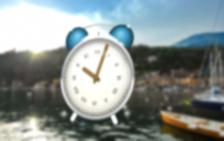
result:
10,03
